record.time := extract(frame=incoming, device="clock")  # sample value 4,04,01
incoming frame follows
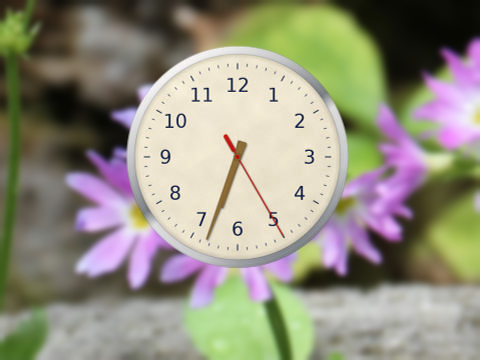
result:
6,33,25
